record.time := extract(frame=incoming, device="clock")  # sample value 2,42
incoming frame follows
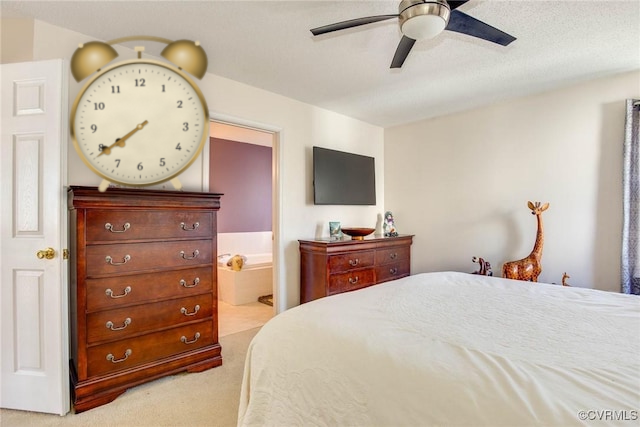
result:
7,39
